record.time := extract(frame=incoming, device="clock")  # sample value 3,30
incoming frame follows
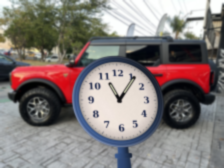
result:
11,06
